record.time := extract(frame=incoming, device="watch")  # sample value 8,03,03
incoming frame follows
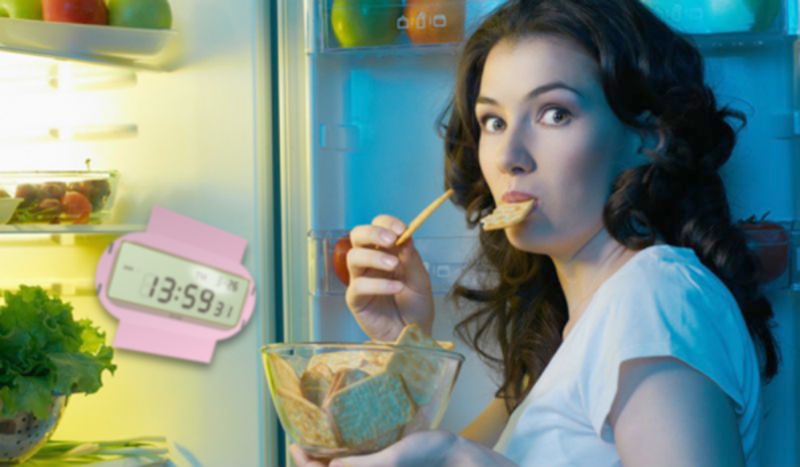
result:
13,59,31
